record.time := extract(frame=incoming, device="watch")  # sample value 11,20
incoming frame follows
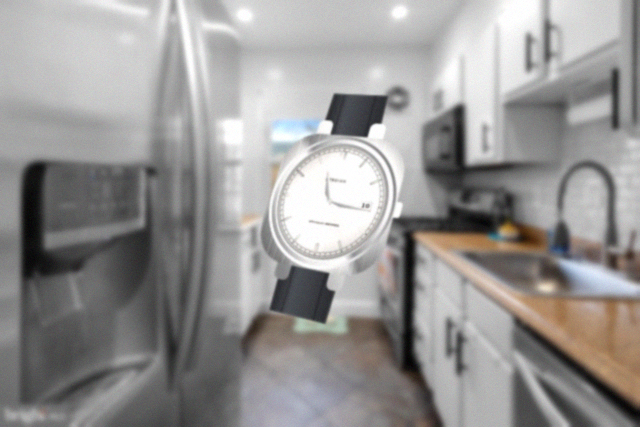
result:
11,16
